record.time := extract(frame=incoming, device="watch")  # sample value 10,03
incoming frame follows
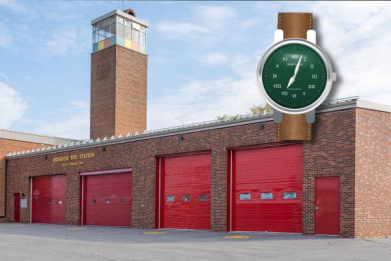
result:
7,03
